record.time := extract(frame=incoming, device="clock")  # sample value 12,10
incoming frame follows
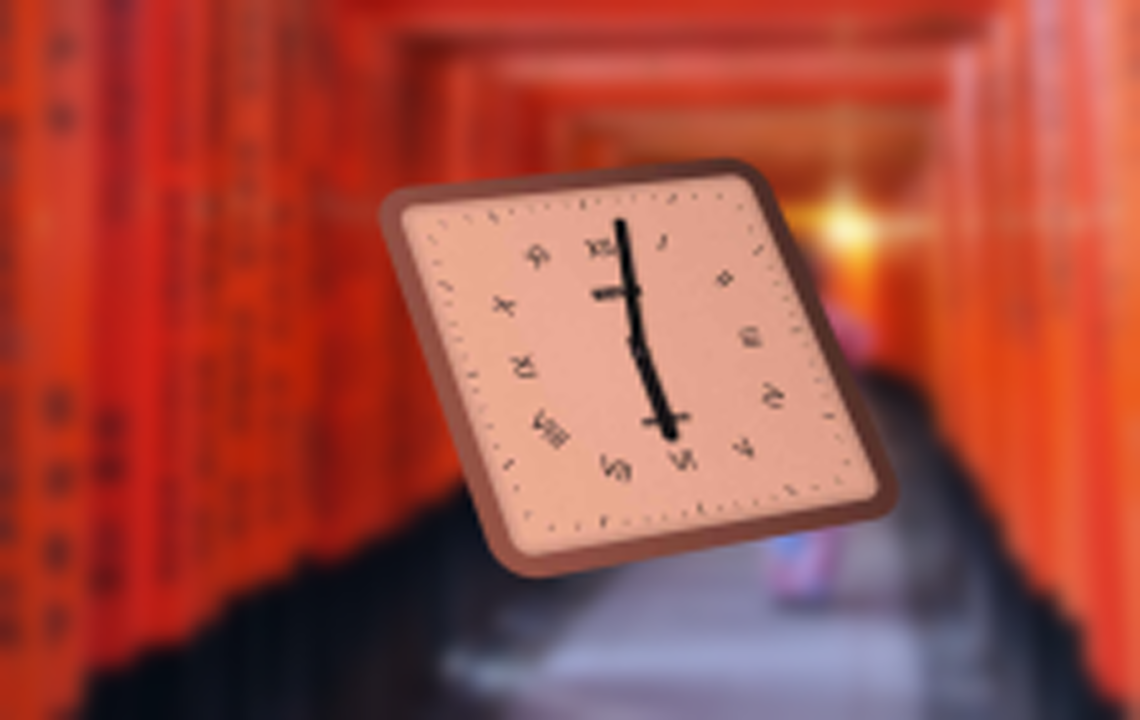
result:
6,02
